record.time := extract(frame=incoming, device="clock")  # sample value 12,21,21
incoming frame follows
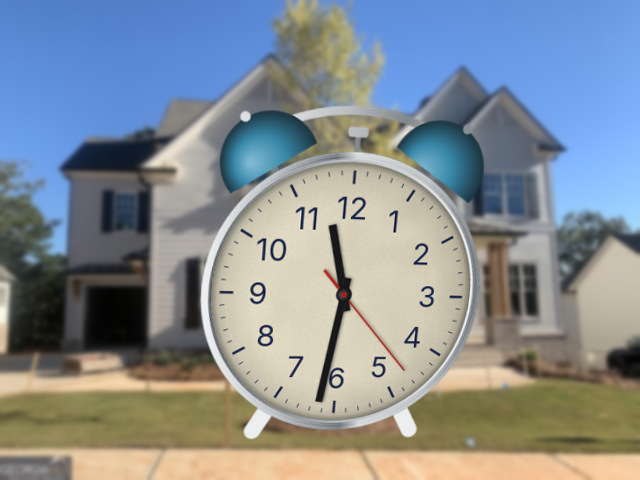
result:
11,31,23
